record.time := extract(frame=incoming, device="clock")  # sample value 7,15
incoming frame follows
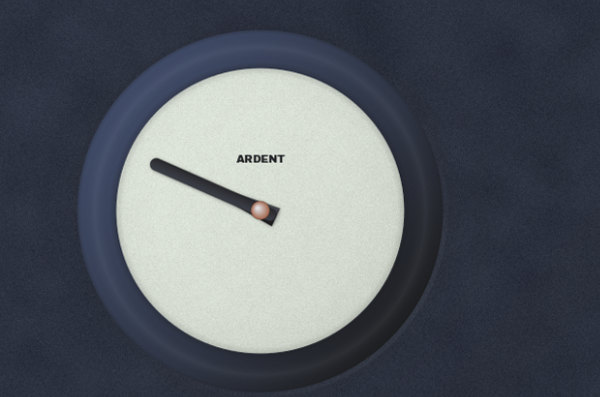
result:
9,49
